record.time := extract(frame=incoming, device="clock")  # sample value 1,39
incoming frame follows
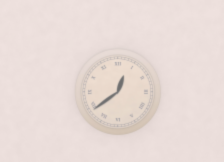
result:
12,39
